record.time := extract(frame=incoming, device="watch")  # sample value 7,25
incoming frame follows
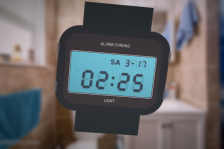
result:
2,25
